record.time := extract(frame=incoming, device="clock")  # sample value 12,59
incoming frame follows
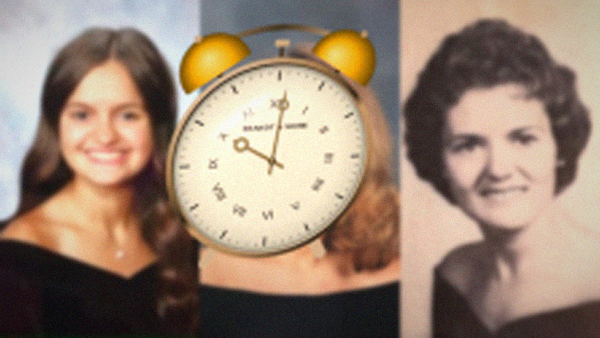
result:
10,01
